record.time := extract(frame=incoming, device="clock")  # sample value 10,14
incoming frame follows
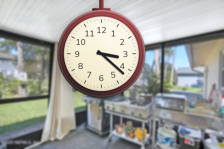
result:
3,22
